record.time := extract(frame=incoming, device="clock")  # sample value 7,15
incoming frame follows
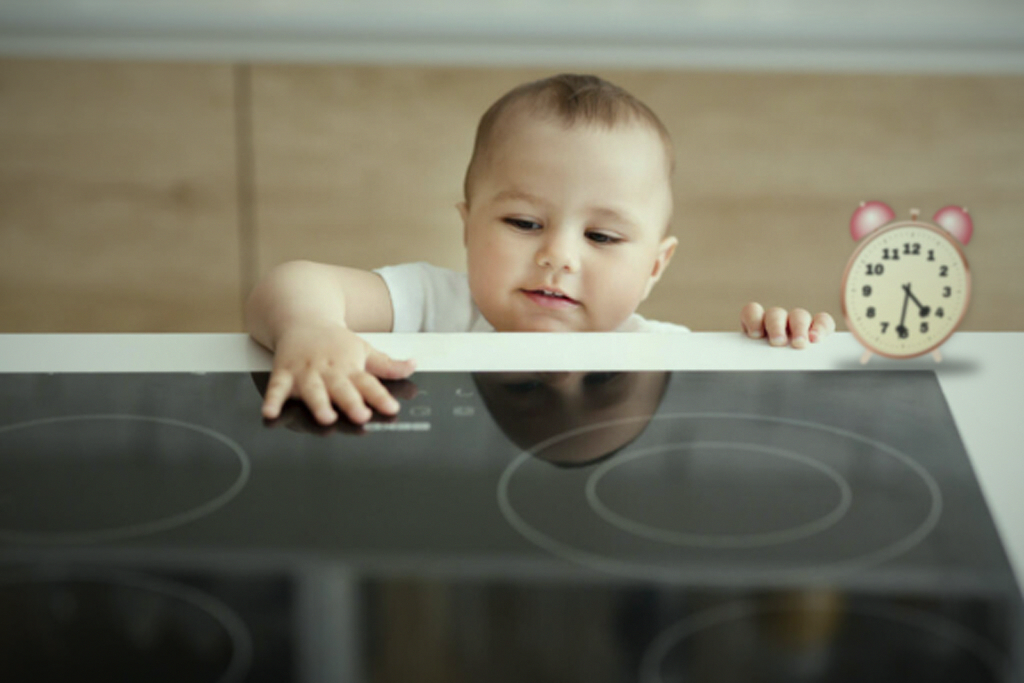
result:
4,31
